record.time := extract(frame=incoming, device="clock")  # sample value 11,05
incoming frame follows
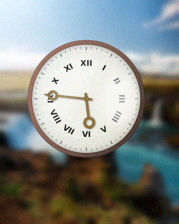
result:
5,46
